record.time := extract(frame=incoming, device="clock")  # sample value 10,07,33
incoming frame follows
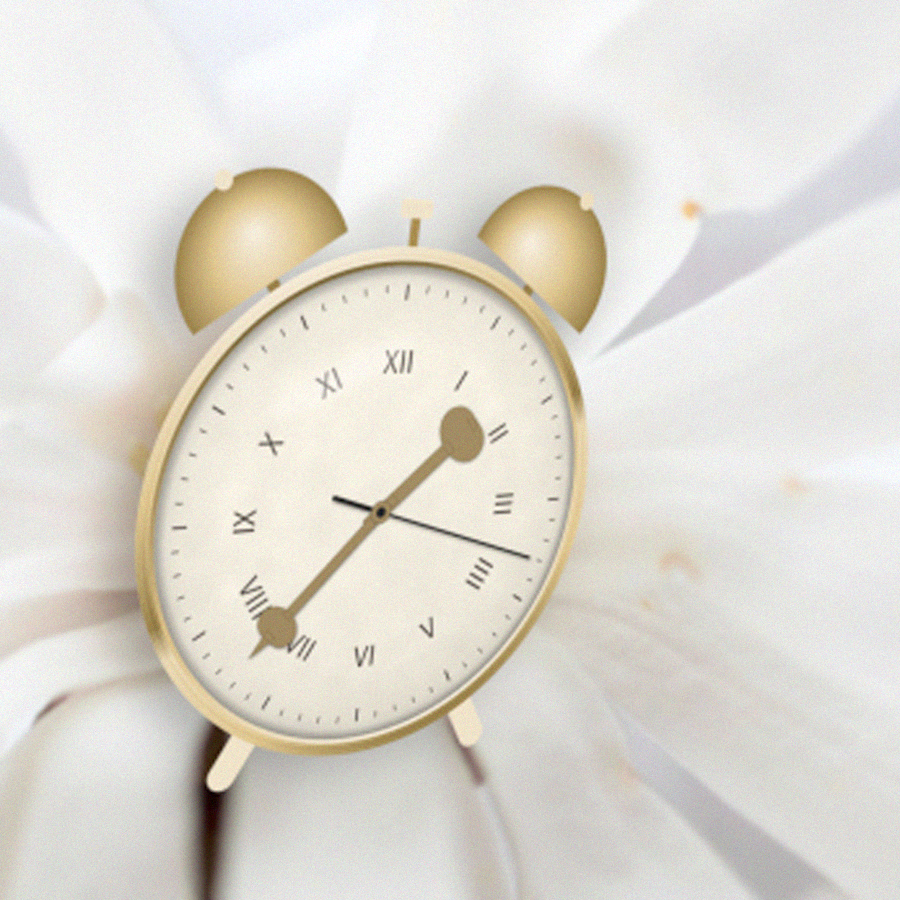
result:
1,37,18
